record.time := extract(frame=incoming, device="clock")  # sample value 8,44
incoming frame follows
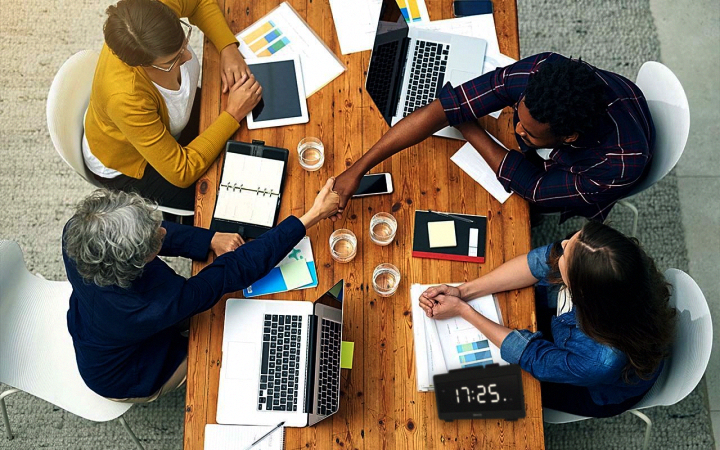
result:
17,25
